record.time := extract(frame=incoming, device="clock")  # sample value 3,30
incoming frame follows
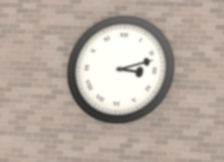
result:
3,12
